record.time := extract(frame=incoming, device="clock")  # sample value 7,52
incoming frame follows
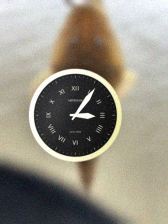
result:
3,06
